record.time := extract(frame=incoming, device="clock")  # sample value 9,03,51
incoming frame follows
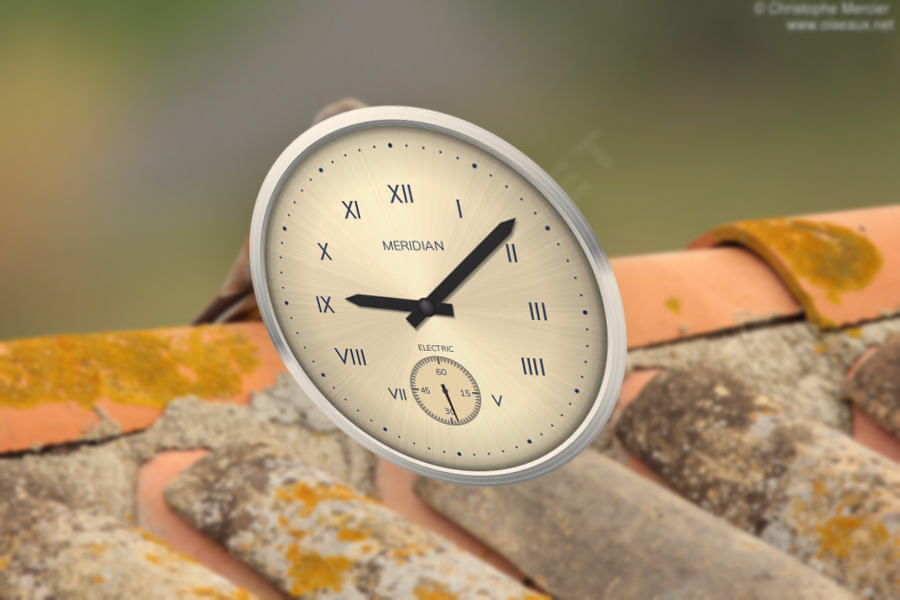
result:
9,08,28
